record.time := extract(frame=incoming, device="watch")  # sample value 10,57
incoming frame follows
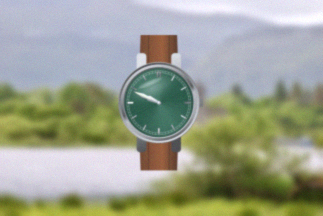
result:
9,49
